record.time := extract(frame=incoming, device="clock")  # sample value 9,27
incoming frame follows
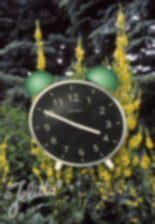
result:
3,50
